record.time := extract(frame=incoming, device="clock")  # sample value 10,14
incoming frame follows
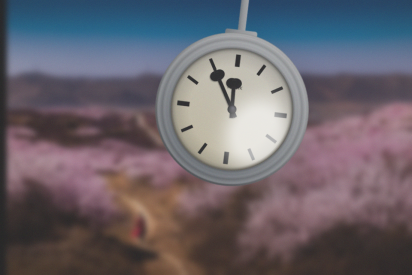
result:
11,55
